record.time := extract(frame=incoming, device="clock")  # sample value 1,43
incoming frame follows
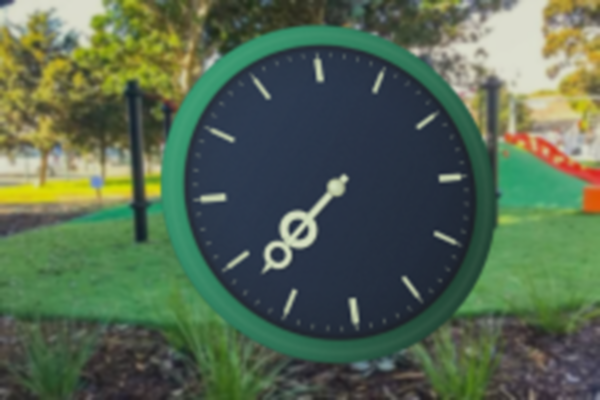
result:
7,38
